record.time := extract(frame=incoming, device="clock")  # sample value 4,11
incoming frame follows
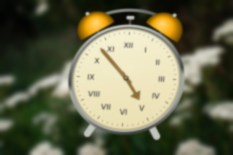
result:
4,53
